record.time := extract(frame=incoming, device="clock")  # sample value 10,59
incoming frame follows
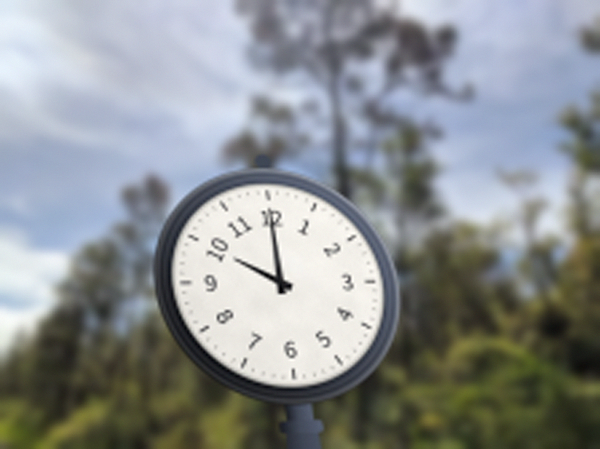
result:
10,00
